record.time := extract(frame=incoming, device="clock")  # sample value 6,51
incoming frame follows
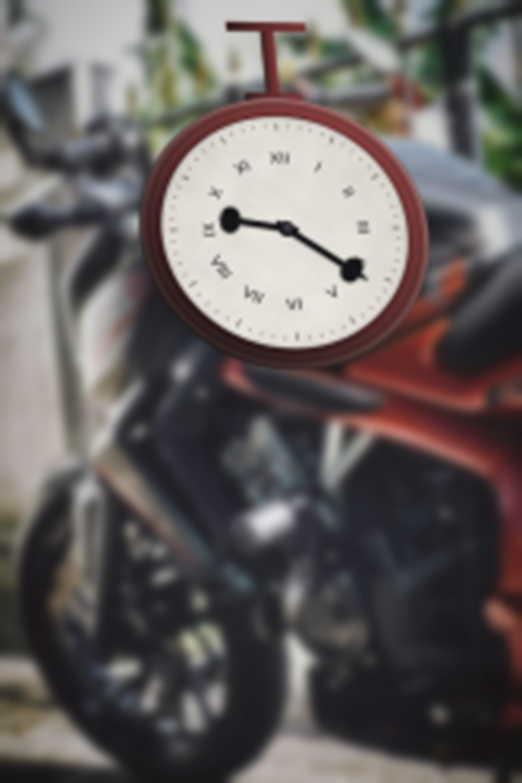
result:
9,21
